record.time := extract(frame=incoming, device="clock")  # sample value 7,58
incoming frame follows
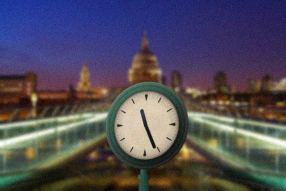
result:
11,26
